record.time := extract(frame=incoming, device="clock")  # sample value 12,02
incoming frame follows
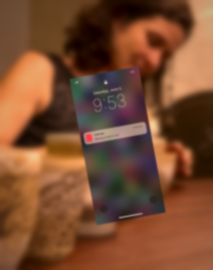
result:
9,53
